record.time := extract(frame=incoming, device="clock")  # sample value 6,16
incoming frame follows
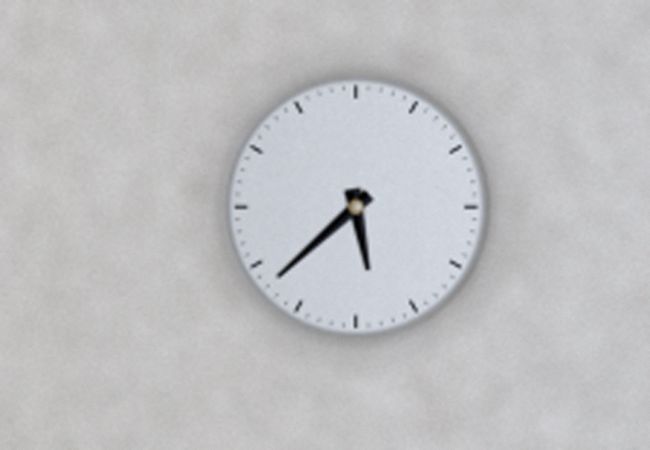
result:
5,38
